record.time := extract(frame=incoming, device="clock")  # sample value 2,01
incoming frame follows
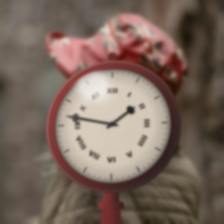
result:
1,47
